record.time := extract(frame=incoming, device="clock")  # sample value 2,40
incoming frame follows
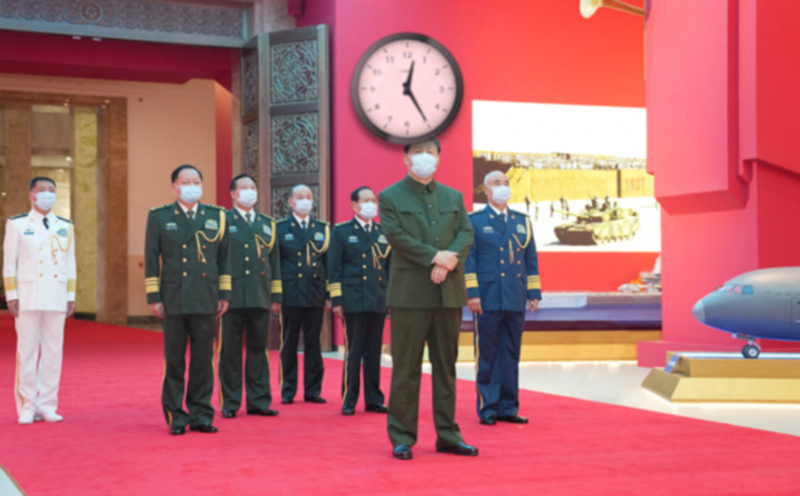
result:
12,25
